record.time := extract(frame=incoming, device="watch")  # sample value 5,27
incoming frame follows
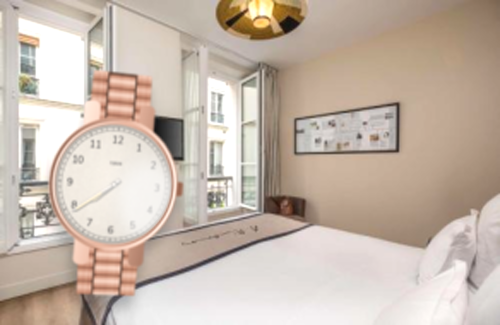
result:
7,39
